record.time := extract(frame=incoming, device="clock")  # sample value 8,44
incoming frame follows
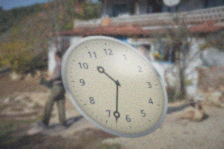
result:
10,33
